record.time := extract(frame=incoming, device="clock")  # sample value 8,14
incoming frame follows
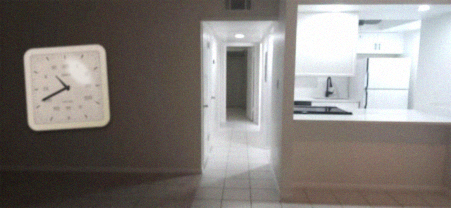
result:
10,41
